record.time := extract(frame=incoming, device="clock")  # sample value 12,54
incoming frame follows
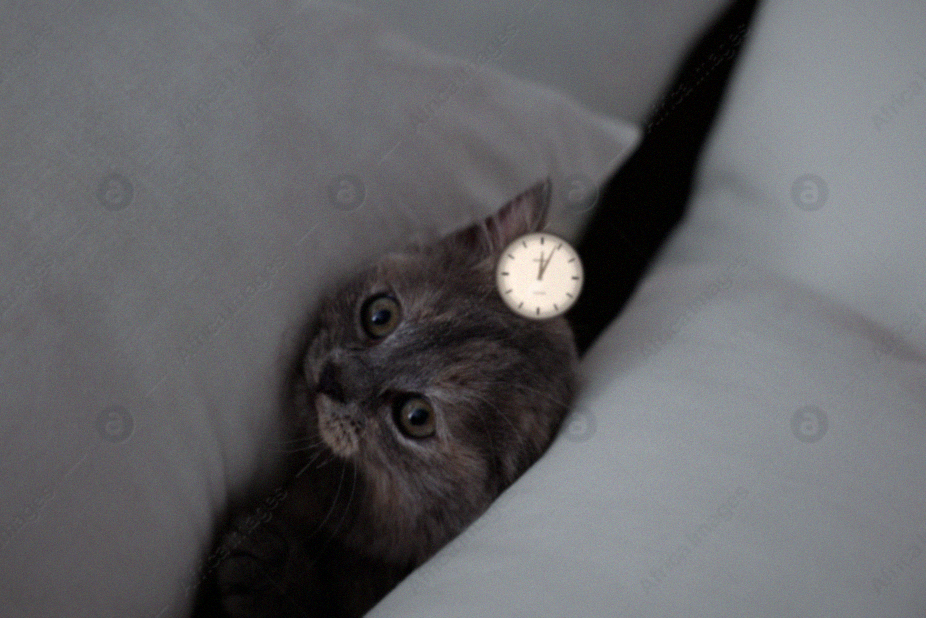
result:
12,04
